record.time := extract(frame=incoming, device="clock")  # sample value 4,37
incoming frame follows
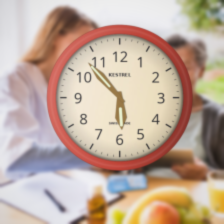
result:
5,53
